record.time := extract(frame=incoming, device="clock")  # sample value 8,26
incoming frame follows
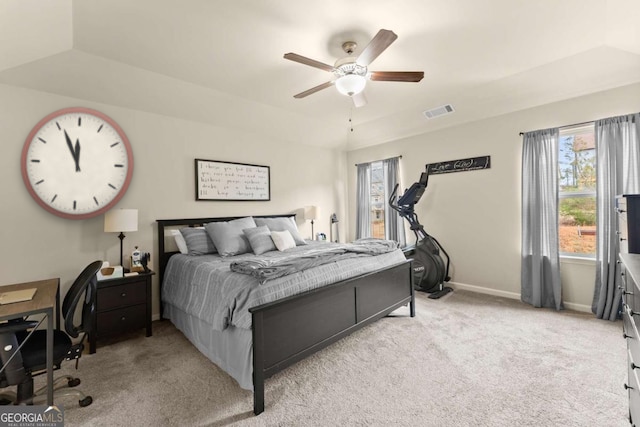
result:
11,56
